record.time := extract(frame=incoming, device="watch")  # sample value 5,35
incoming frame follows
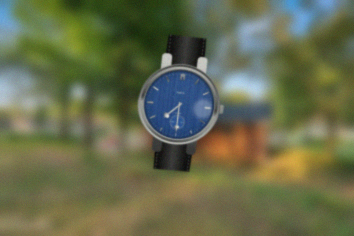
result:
7,30
